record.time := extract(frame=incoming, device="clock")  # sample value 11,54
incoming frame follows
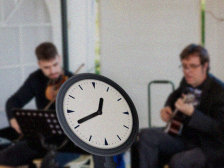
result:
12,41
